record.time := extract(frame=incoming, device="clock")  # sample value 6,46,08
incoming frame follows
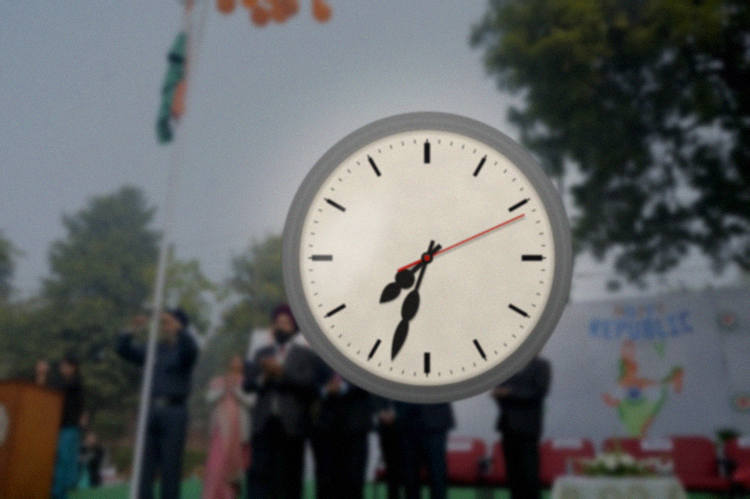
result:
7,33,11
